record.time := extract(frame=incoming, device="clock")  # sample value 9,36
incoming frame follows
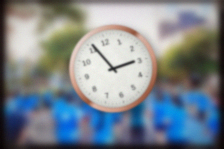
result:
2,56
